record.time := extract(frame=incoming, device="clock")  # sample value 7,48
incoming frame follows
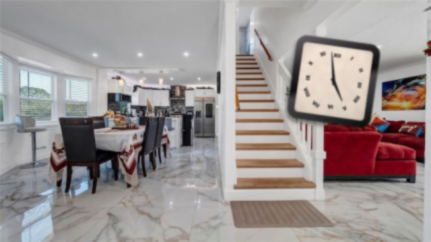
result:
4,58
